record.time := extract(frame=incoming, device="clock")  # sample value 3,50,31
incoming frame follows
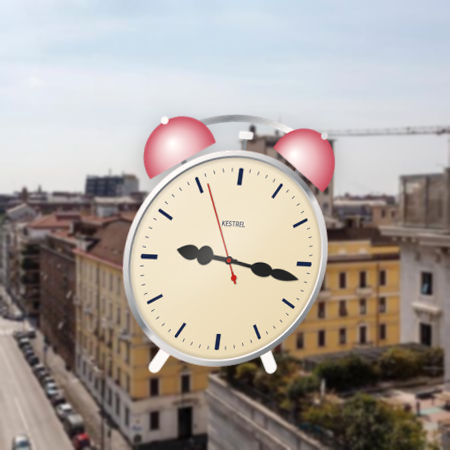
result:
9,16,56
